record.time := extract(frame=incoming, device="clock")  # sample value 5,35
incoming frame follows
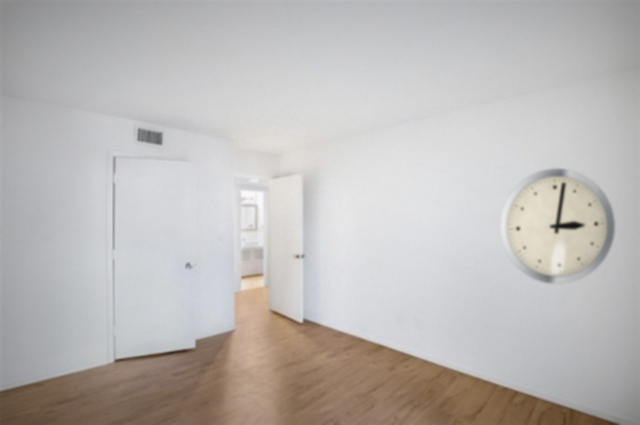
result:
3,02
